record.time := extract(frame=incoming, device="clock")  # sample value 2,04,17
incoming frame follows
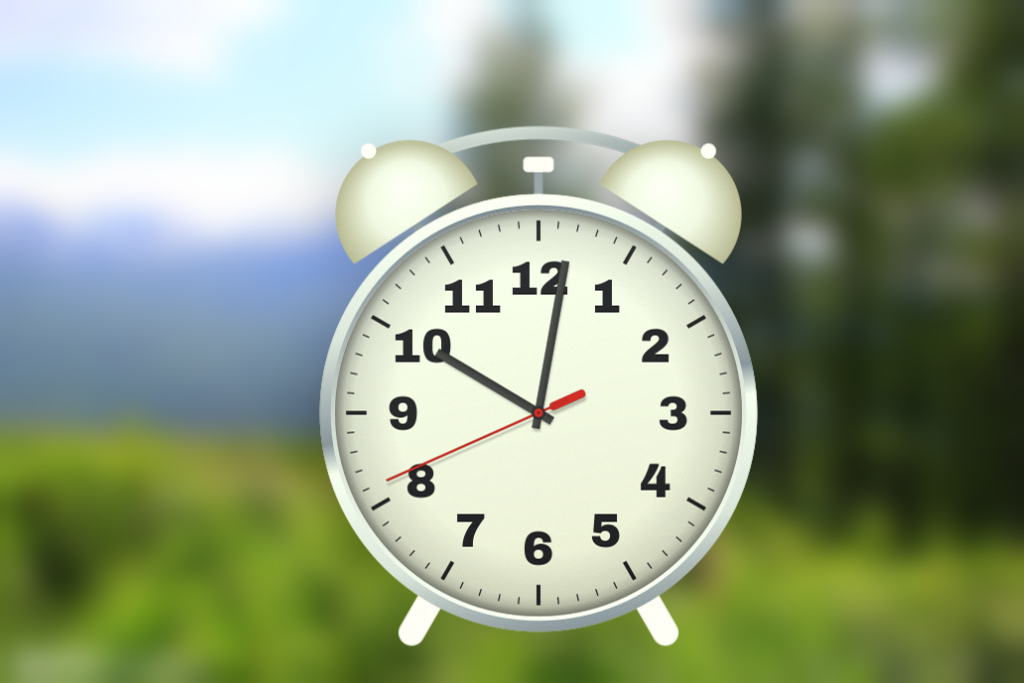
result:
10,01,41
